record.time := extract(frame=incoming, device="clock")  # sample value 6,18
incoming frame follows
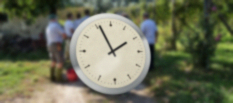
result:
1,56
